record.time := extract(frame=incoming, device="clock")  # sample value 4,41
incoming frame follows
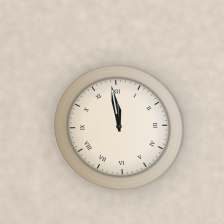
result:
11,59
